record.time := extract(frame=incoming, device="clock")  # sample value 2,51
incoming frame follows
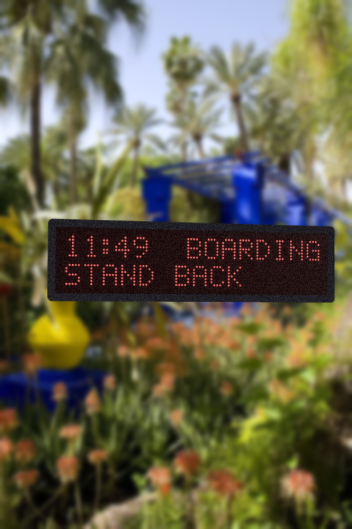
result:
11,49
